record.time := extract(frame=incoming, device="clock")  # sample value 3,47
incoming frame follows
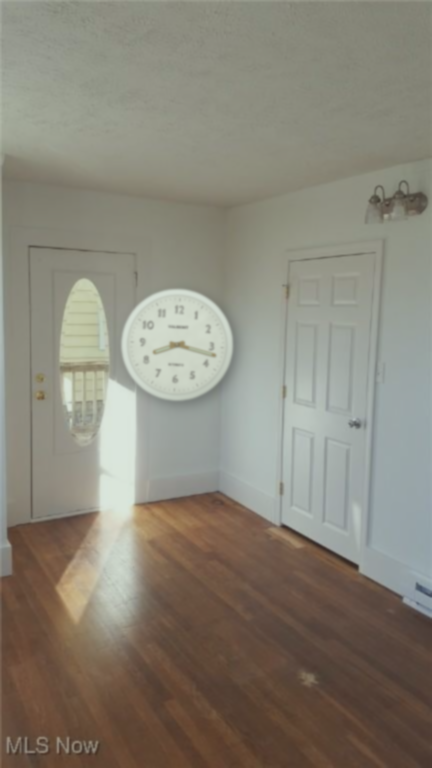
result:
8,17
